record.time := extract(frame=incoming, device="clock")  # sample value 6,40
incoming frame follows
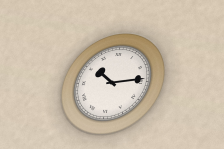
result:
10,14
